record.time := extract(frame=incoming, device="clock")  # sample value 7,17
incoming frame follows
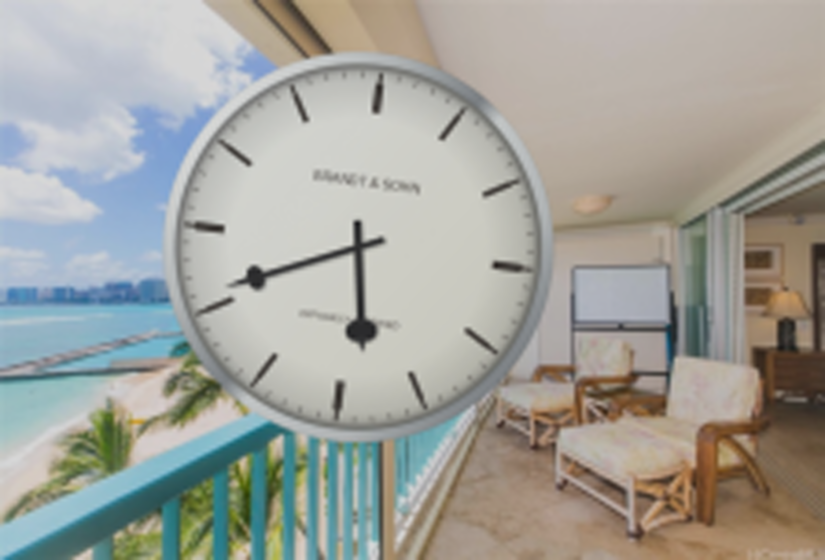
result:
5,41
